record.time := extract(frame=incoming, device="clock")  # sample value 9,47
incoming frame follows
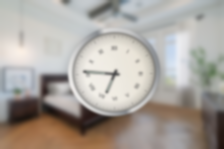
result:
6,46
